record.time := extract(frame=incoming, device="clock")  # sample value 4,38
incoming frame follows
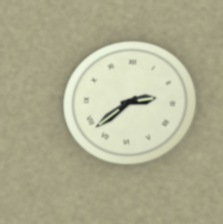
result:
2,38
